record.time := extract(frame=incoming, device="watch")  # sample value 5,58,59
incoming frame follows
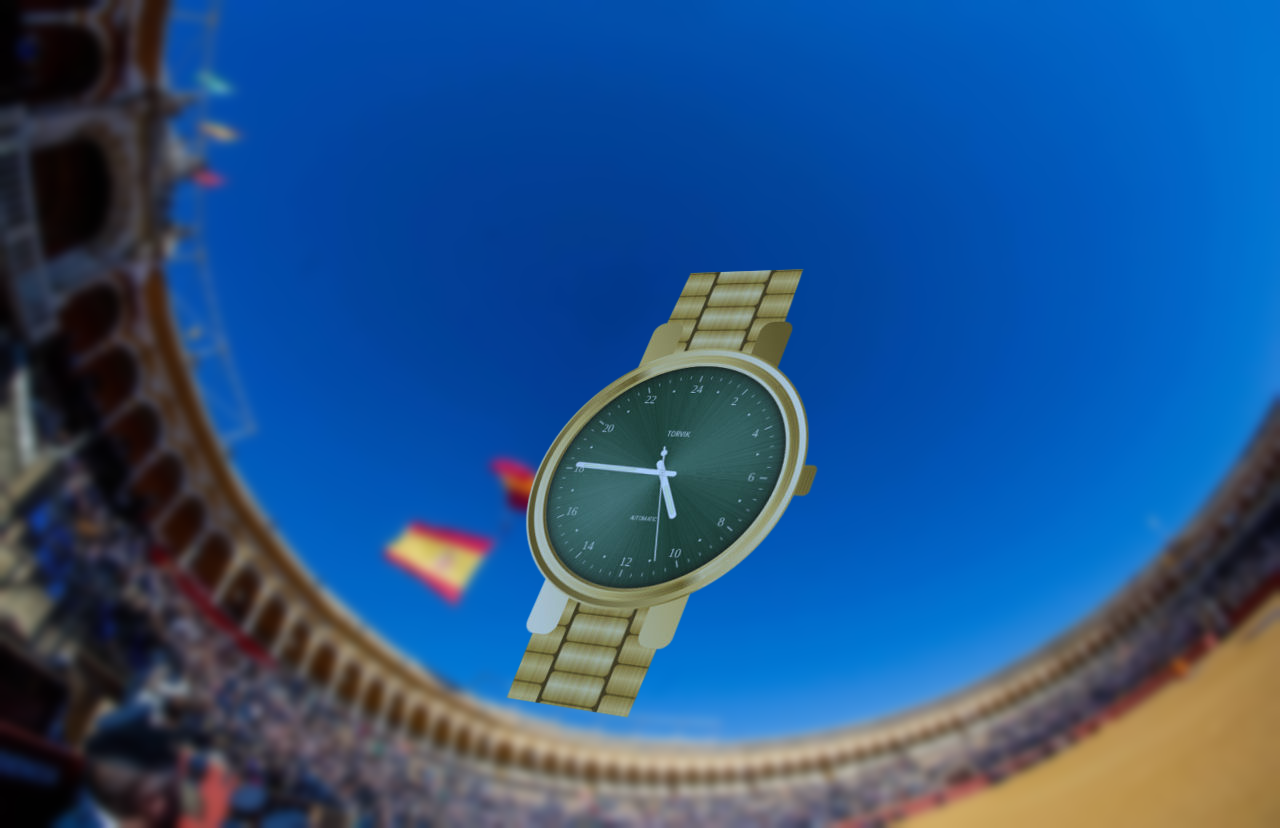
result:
9,45,27
